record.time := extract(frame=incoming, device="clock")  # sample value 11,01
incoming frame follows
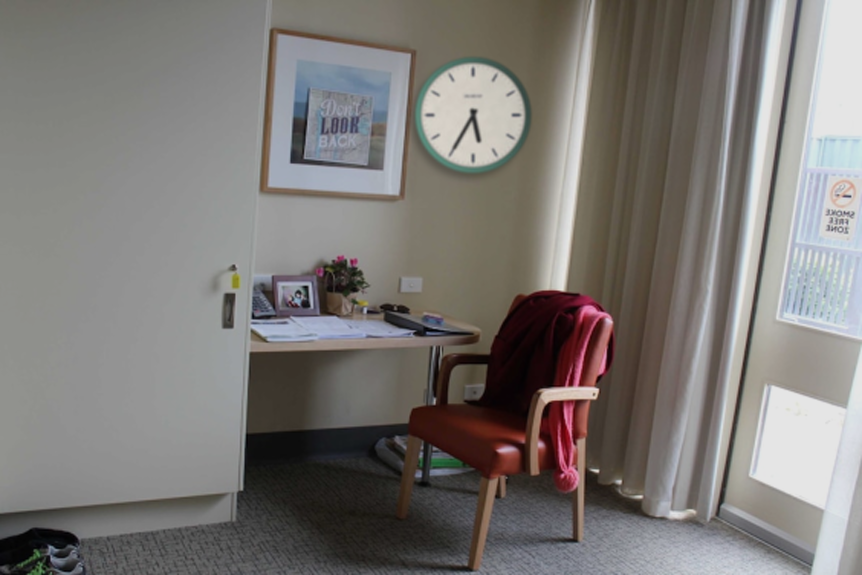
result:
5,35
